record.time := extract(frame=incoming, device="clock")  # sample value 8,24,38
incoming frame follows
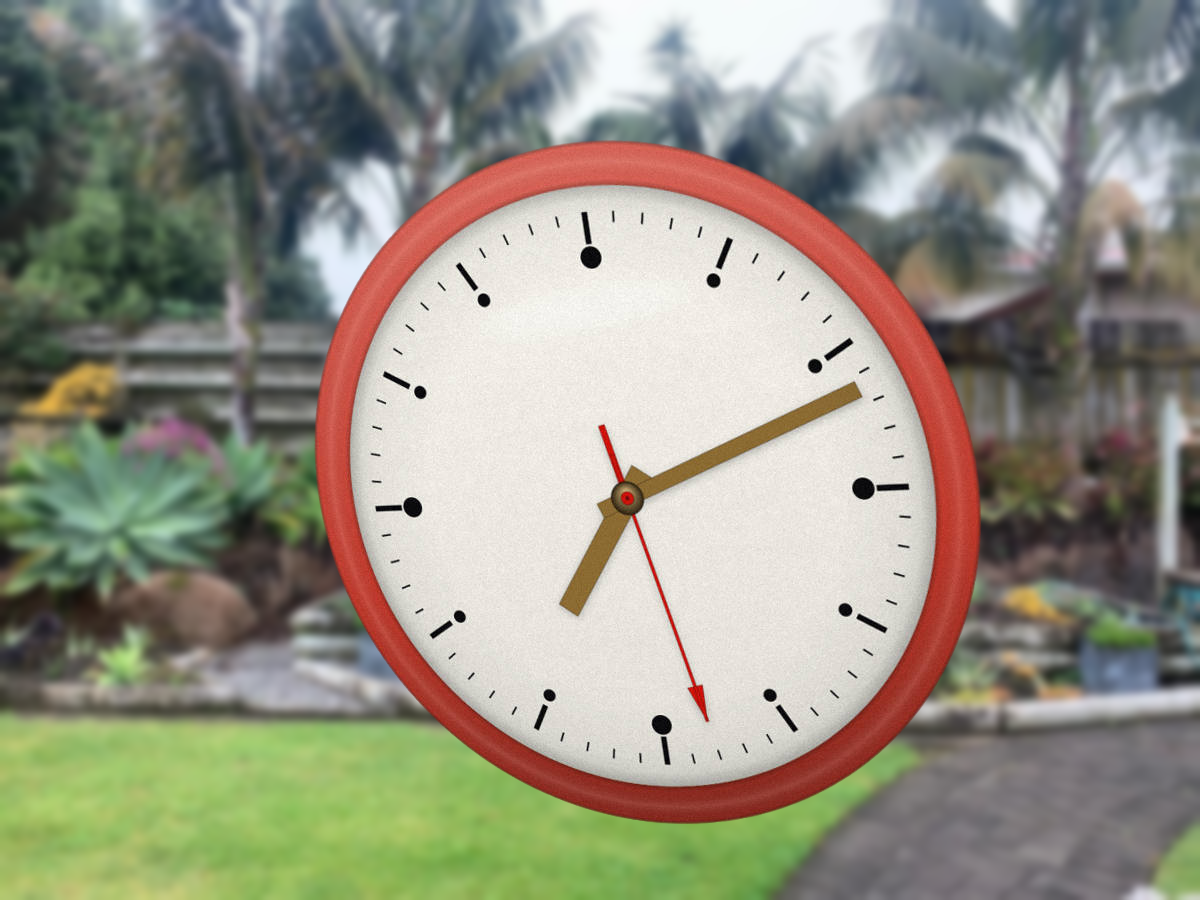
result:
7,11,28
